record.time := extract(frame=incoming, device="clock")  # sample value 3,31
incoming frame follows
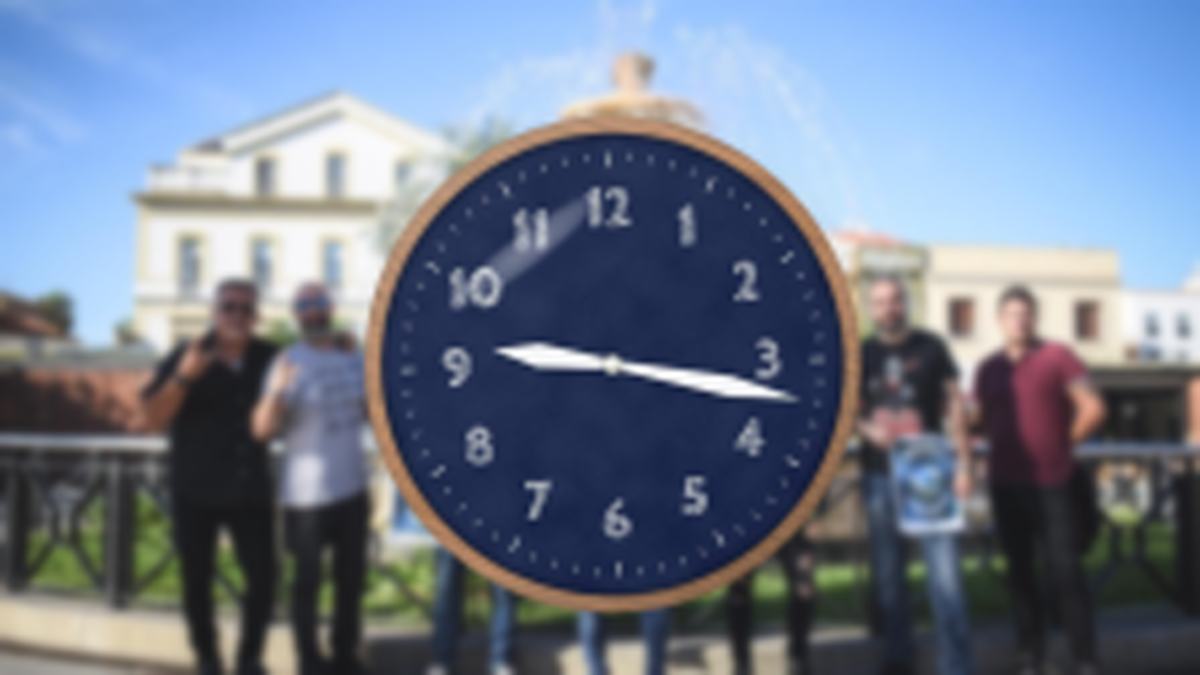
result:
9,17
